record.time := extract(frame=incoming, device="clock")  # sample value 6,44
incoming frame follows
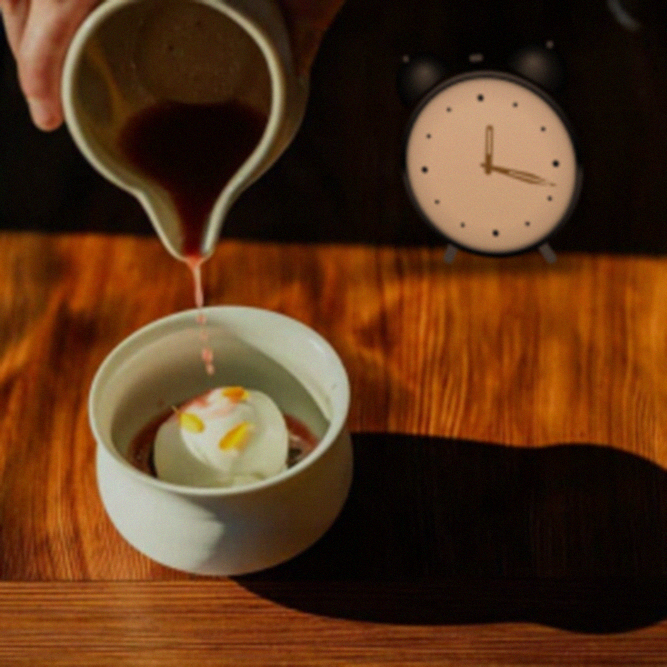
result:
12,18
